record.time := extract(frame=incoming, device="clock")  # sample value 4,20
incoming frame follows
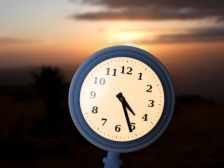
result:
4,26
